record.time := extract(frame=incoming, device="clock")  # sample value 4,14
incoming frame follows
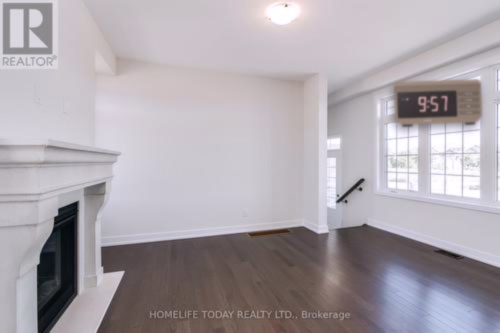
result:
9,57
